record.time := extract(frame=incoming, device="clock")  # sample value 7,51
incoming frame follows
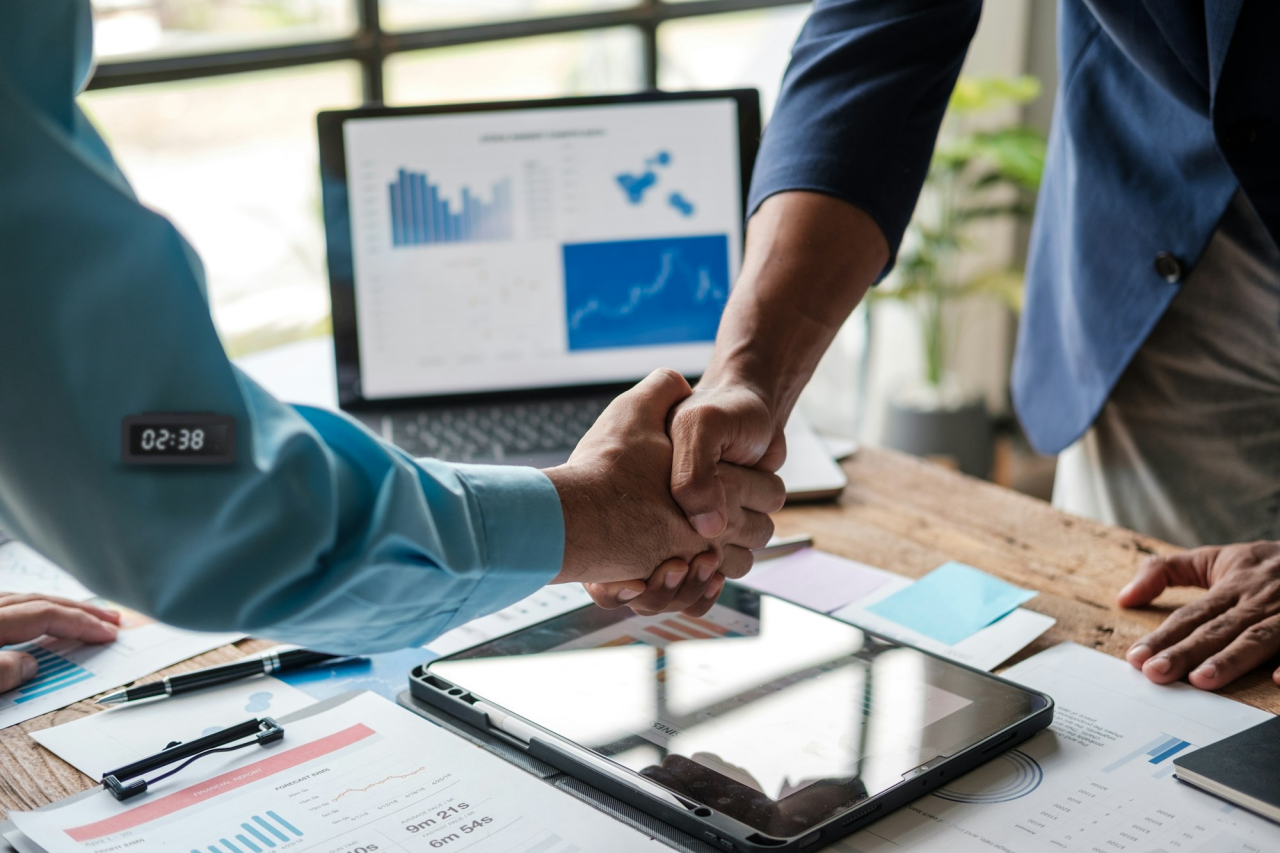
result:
2,38
